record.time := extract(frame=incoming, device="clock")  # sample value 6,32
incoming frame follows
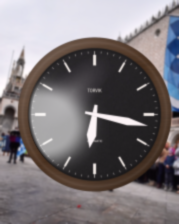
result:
6,17
